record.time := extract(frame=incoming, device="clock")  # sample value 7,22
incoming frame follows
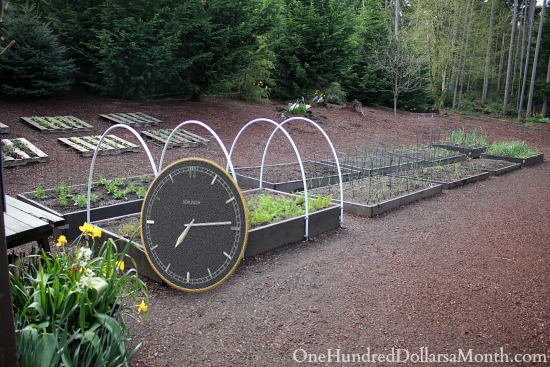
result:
7,14
